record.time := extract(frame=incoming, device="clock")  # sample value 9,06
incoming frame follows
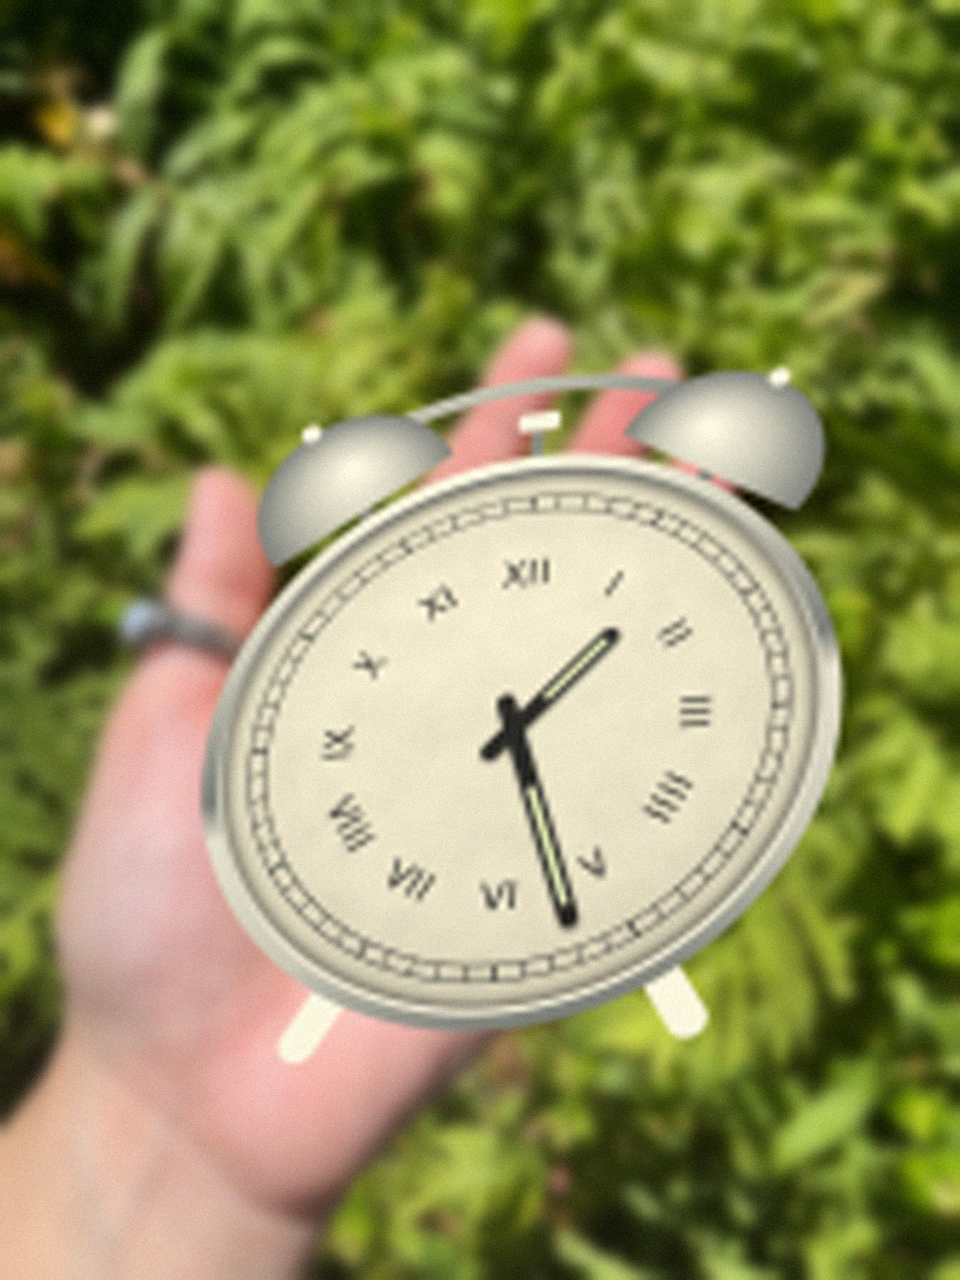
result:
1,27
